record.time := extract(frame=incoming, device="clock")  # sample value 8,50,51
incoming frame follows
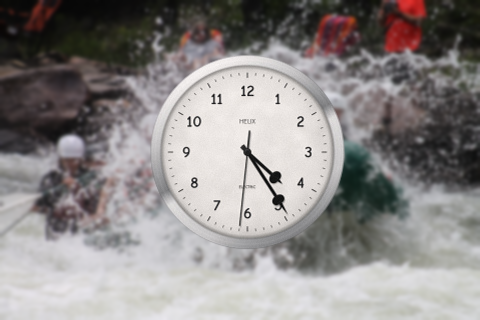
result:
4,24,31
